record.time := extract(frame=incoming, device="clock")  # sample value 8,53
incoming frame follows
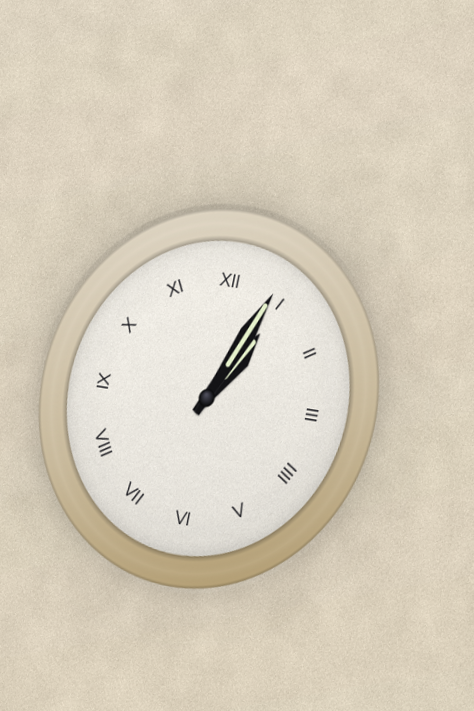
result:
1,04
